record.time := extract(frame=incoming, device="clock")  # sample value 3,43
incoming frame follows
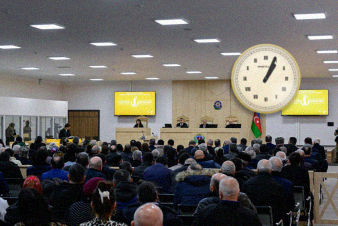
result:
1,04
